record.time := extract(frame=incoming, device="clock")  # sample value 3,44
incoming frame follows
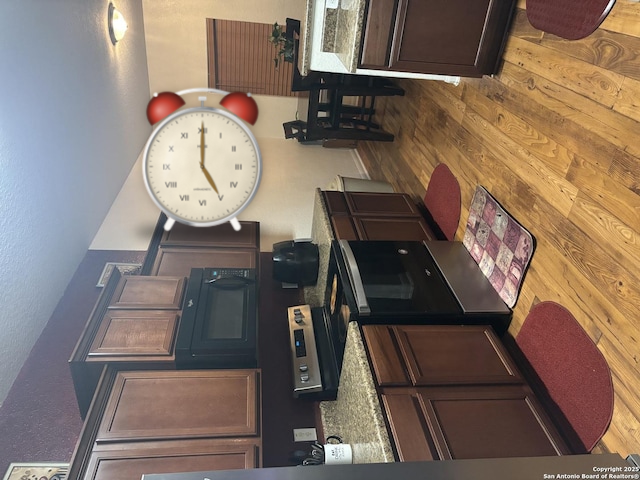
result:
5,00
